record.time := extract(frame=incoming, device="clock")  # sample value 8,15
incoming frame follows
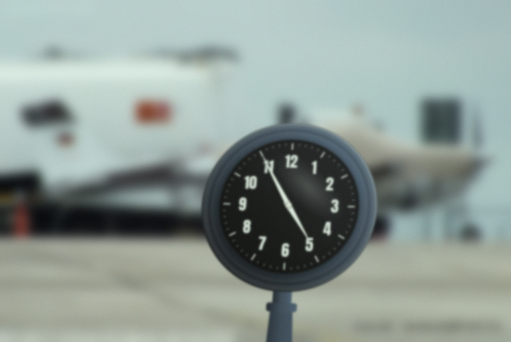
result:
4,55
